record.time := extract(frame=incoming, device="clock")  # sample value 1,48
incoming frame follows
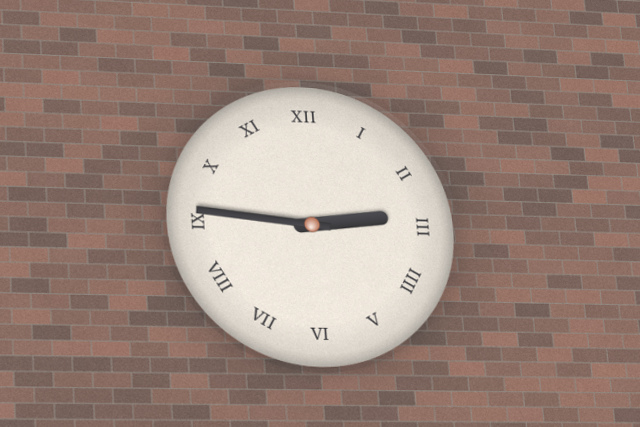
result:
2,46
